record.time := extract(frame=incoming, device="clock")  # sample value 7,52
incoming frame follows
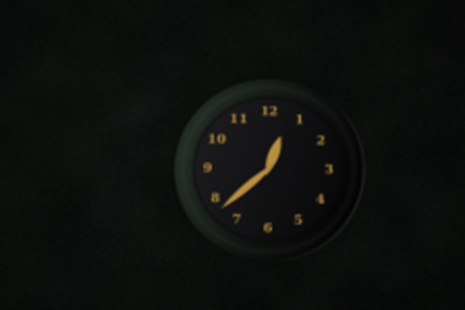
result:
12,38
